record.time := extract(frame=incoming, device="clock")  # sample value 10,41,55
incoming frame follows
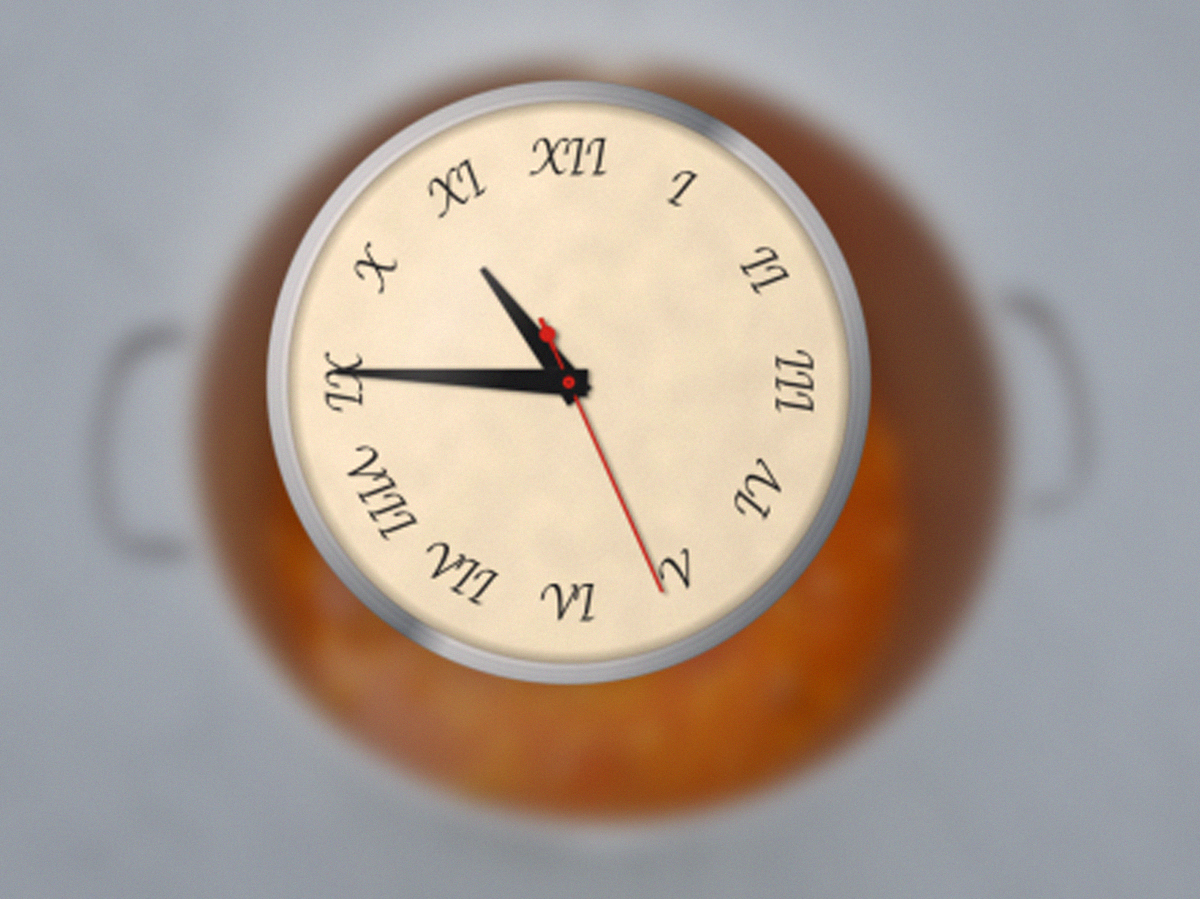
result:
10,45,26
